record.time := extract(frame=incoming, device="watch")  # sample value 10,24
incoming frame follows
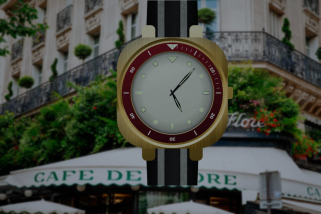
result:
5,07
